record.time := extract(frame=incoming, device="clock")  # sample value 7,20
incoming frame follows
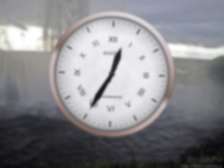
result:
12,35
